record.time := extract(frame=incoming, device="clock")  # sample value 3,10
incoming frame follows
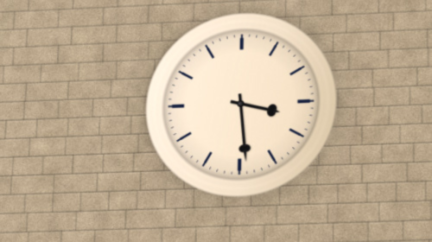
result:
3,29
